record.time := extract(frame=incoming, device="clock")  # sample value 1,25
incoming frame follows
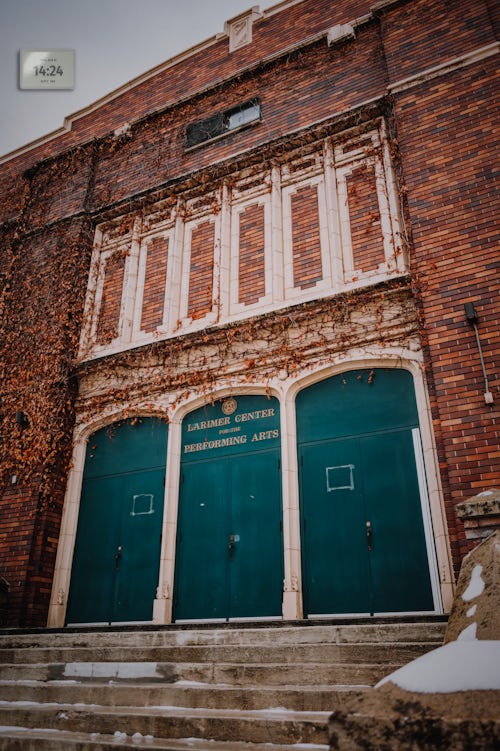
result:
14,24
